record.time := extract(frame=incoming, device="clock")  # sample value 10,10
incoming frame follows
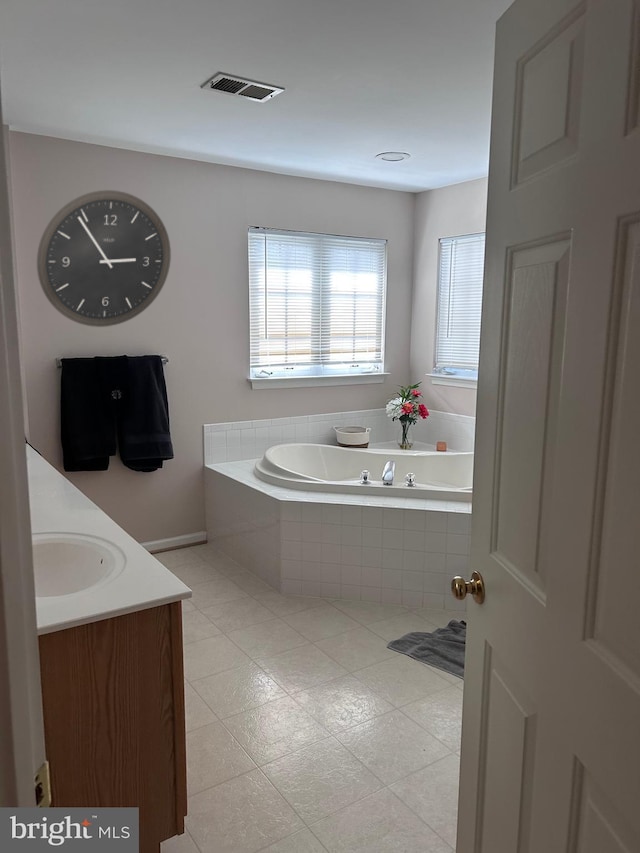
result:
2,54
